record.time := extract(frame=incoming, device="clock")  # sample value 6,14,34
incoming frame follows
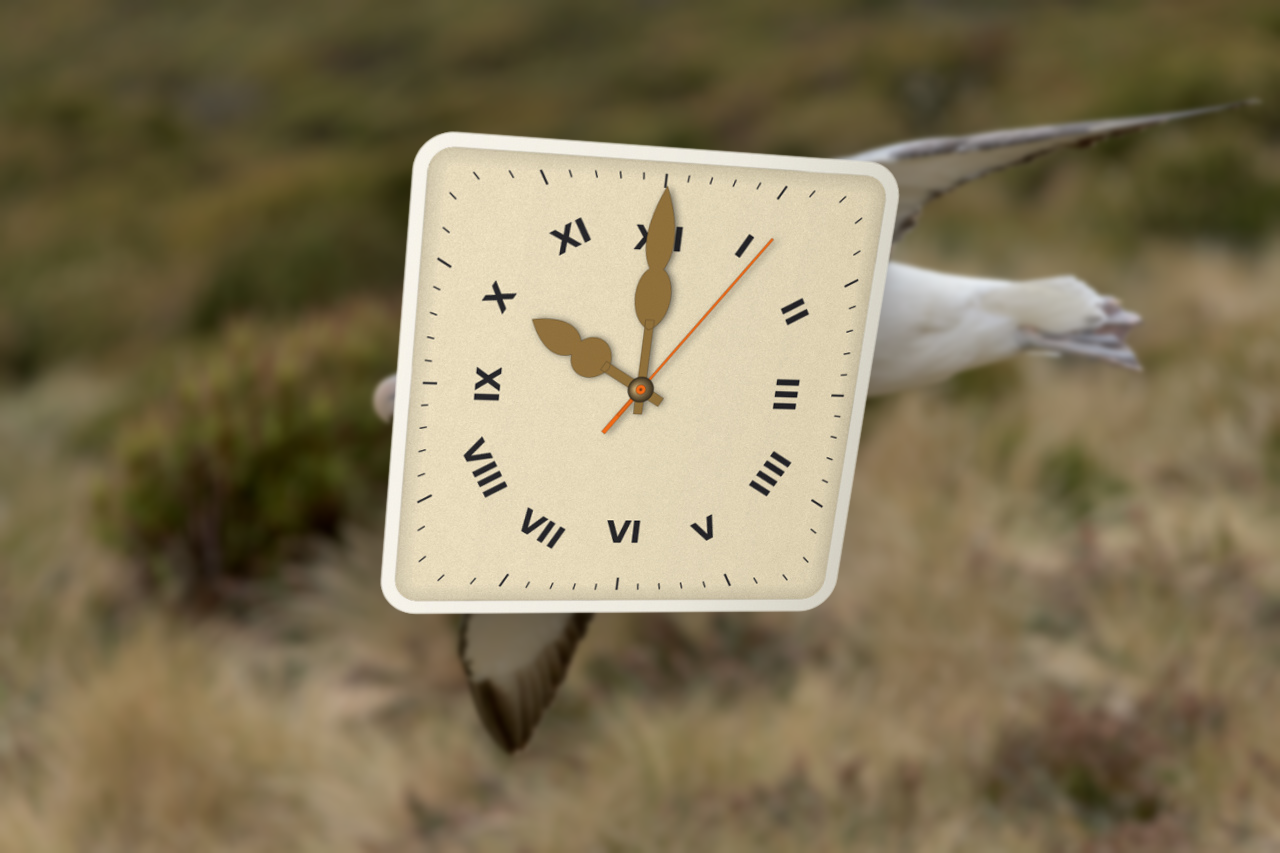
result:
10,00,06
